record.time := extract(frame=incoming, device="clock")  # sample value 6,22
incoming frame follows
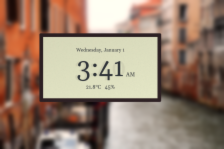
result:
3,41
